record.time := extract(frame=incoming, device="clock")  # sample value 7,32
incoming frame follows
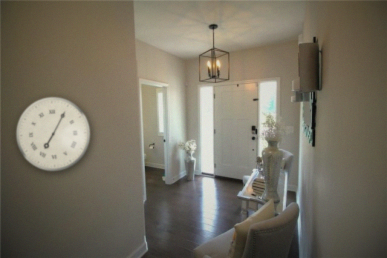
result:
7,05
